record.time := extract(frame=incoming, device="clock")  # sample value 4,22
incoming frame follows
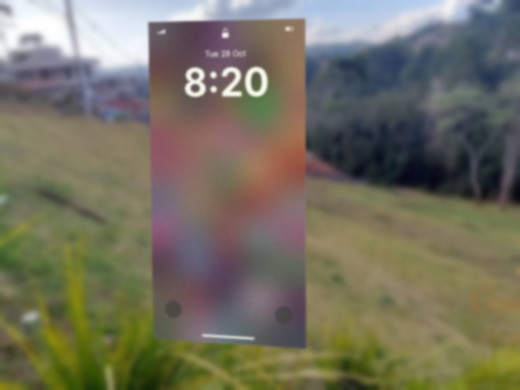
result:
8,20
